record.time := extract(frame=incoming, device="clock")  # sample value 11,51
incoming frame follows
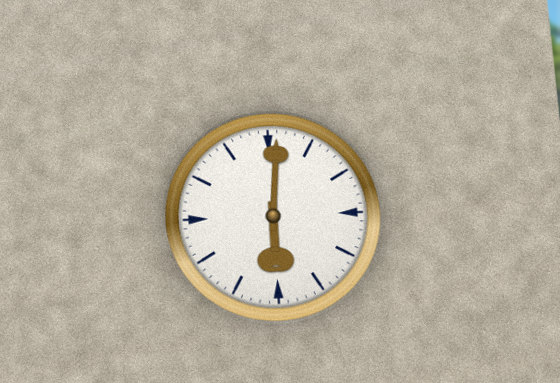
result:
6,01
